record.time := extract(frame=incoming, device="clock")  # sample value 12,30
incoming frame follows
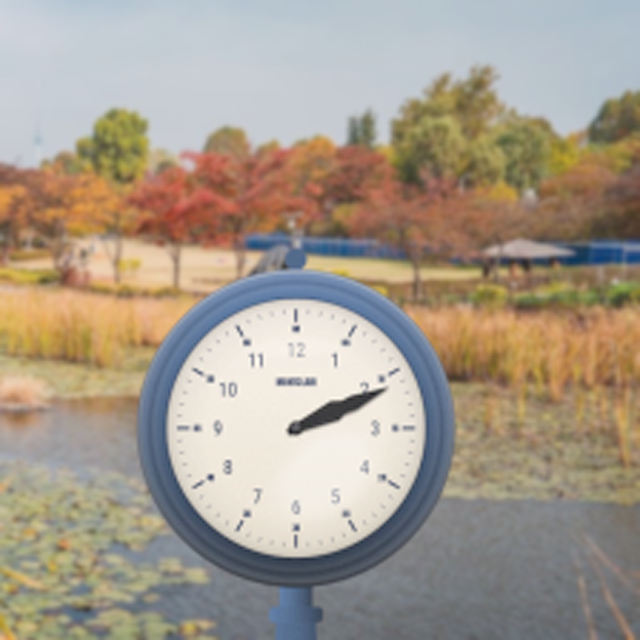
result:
2,11
